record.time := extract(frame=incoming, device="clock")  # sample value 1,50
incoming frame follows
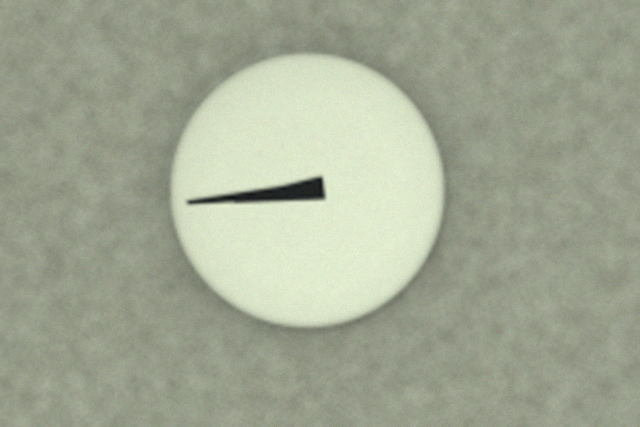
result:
8,44
